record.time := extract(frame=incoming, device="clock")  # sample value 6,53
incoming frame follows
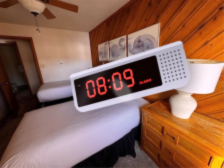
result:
8,09
